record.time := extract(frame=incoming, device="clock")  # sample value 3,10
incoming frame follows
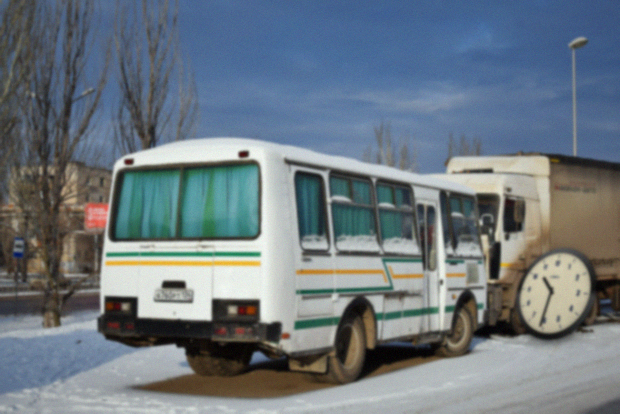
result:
10,31
